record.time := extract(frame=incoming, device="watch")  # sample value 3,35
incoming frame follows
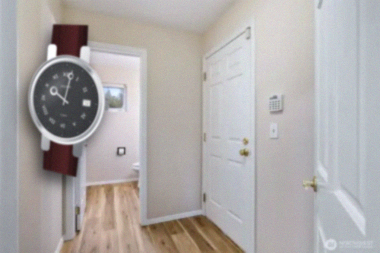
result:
10,02
